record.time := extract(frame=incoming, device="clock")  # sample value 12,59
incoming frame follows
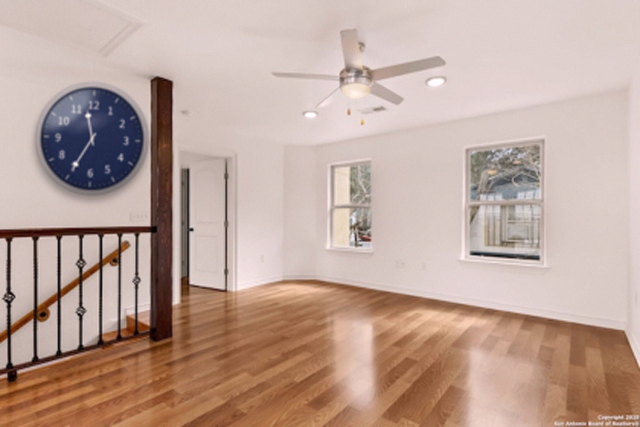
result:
11,35
